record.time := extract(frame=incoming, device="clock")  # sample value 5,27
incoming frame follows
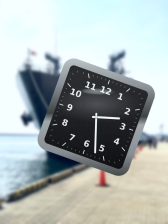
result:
2,27
